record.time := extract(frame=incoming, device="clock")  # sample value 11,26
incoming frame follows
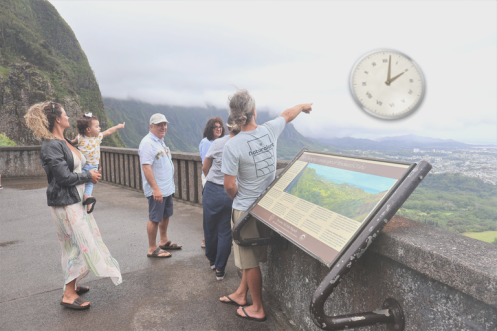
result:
2,02
